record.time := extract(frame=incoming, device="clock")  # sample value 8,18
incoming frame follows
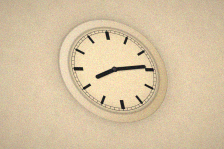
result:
8,14
